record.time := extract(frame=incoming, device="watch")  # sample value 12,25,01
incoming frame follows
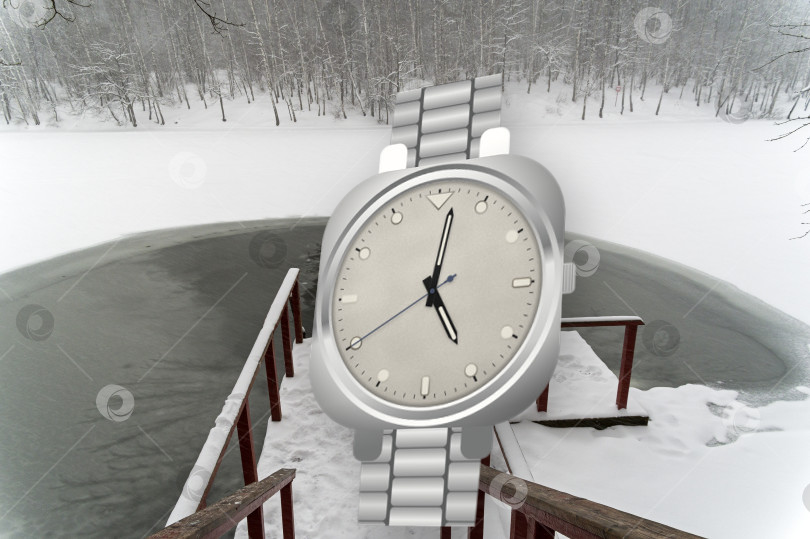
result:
5,01,40
